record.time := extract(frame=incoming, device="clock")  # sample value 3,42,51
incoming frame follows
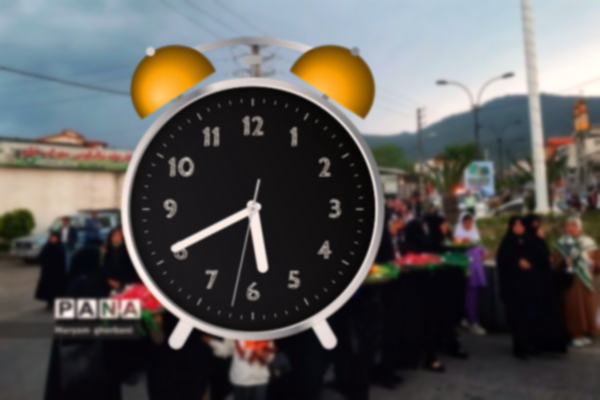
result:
5,40,32
